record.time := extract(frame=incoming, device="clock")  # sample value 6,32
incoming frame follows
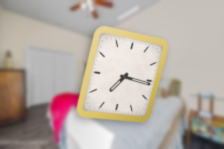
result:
7,16
